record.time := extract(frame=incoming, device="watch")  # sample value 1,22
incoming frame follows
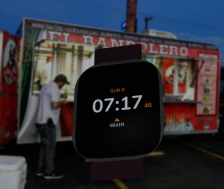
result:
7,17
